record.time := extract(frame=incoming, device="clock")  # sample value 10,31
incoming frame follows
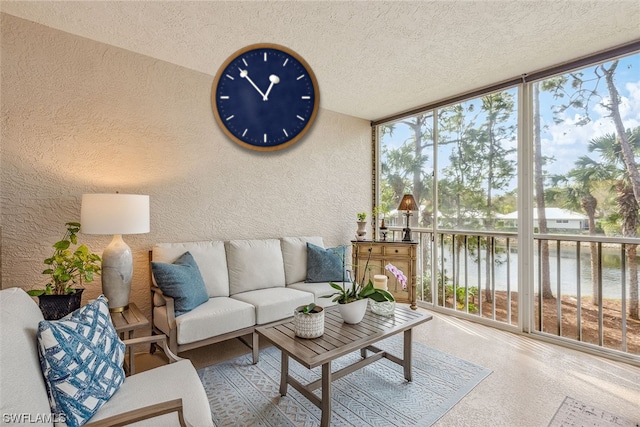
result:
12,53
